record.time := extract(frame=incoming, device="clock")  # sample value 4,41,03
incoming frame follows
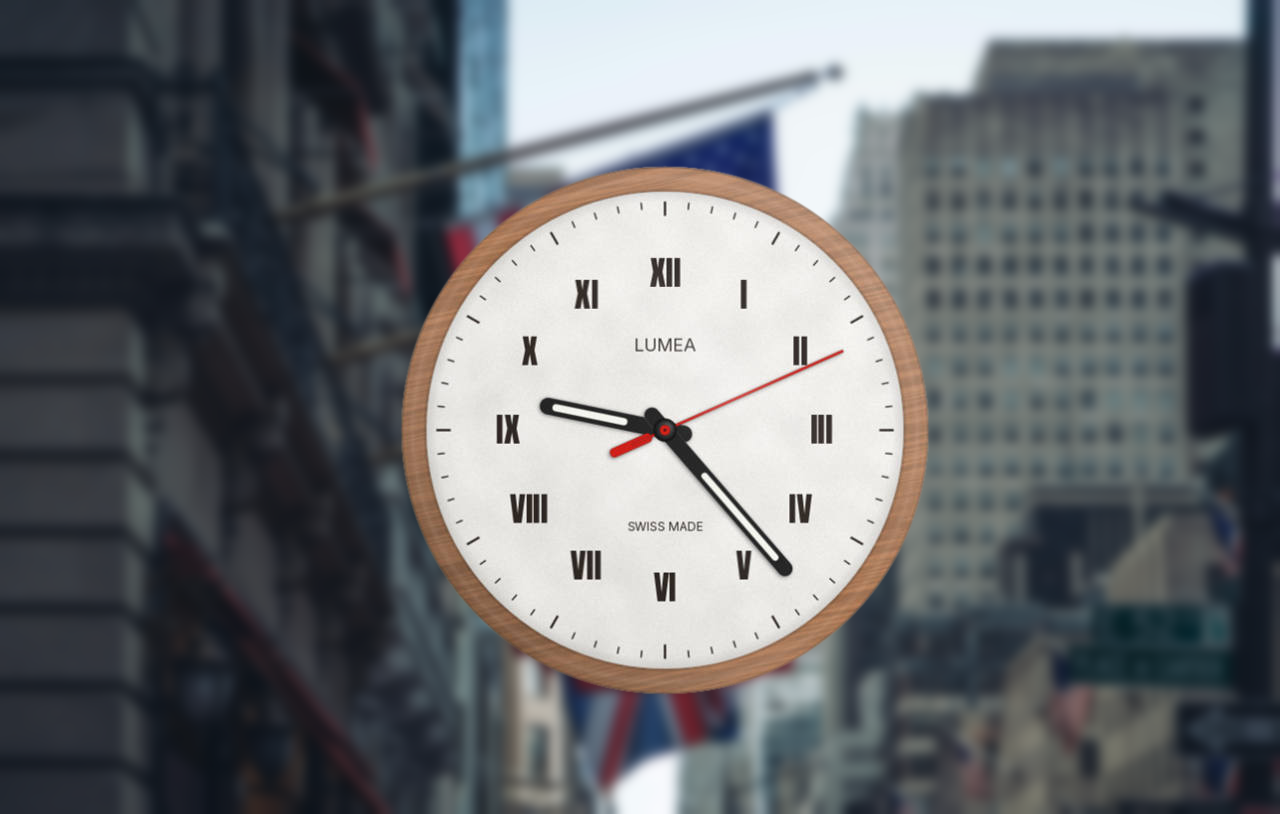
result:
9,23,11
